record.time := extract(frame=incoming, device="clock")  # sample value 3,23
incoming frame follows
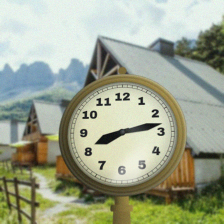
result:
8,13
